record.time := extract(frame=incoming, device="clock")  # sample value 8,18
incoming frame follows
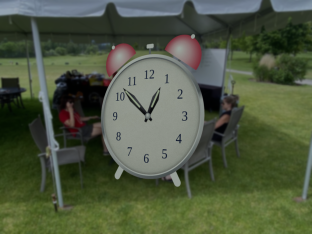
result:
12,52
